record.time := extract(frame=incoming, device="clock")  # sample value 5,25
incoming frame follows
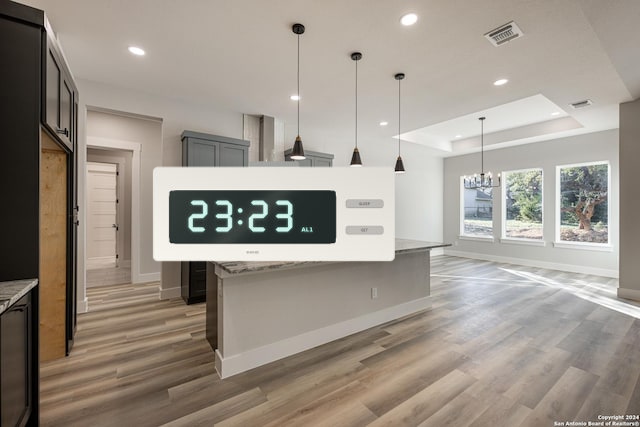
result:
23,23
